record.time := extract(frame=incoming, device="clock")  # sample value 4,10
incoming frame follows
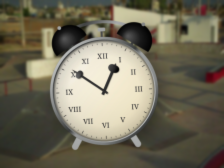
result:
12,51
